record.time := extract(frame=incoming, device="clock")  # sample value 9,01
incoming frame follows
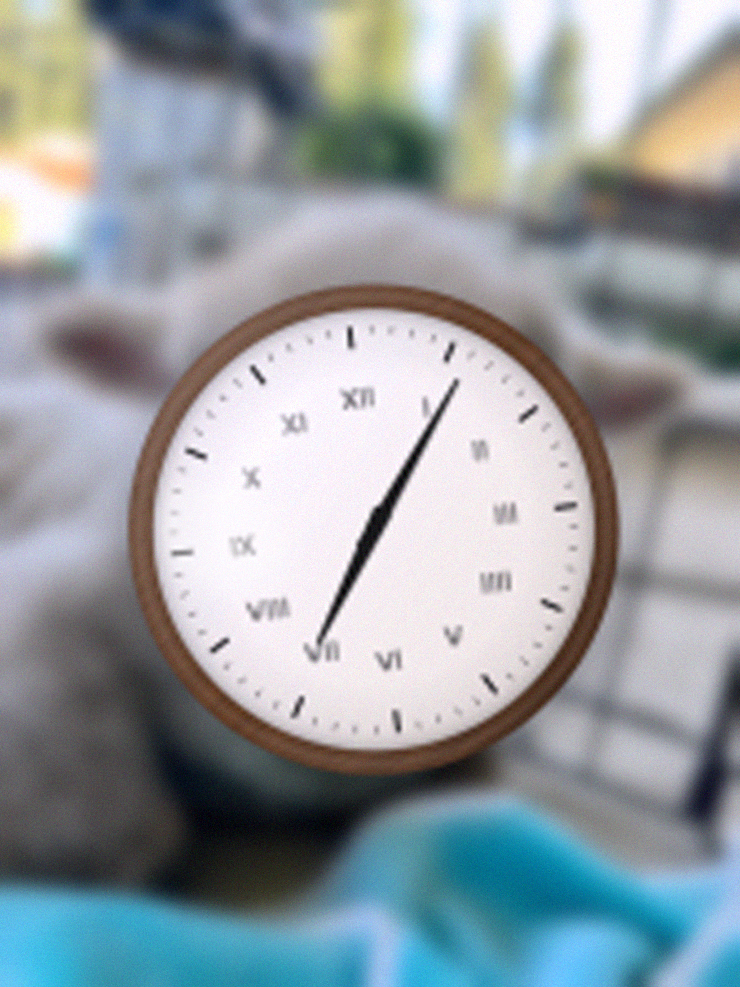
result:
7,06
